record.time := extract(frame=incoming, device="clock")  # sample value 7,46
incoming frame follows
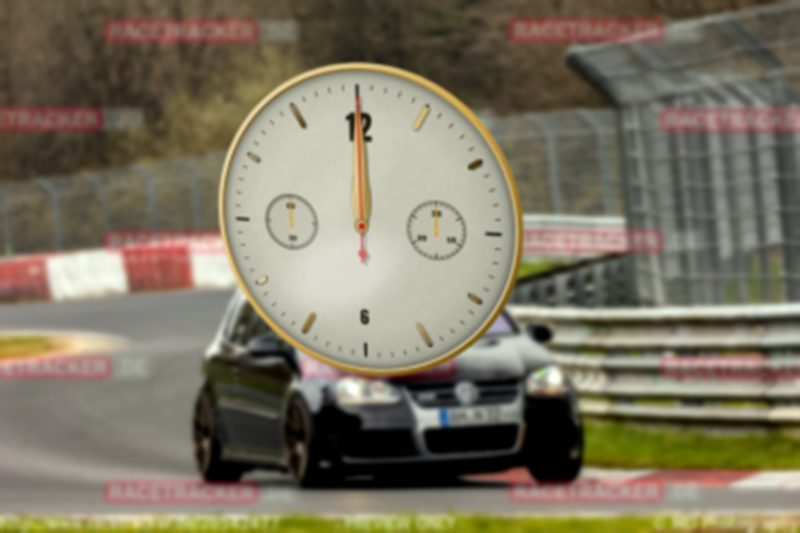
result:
12,00
